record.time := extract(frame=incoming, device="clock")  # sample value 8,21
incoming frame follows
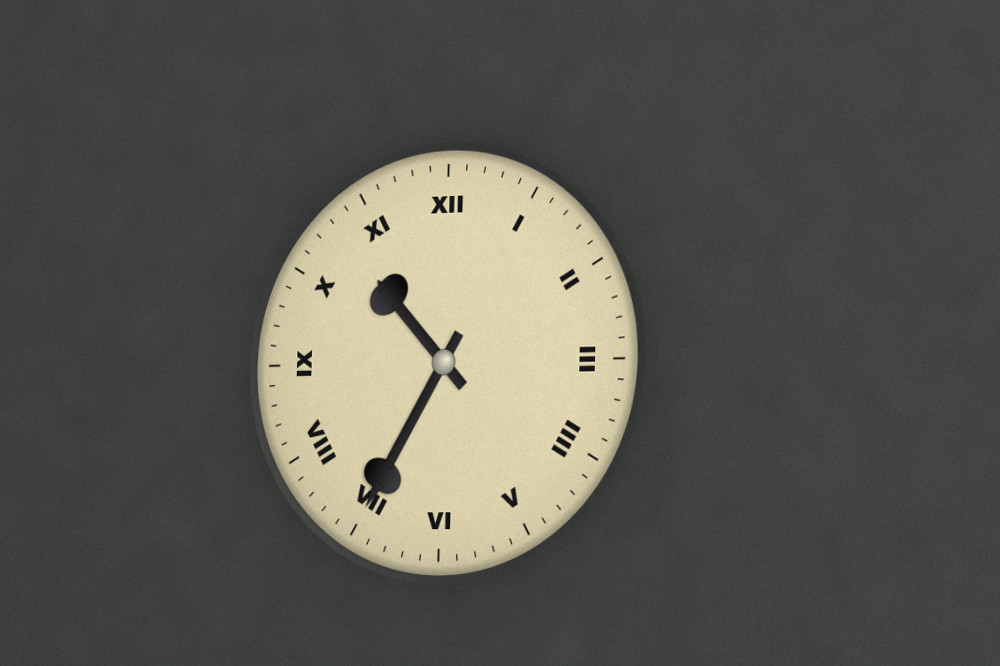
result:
10,35
